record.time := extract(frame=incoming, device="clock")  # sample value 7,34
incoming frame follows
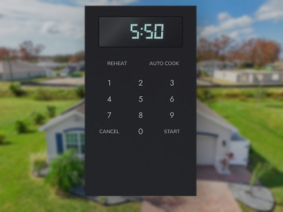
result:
5,50
